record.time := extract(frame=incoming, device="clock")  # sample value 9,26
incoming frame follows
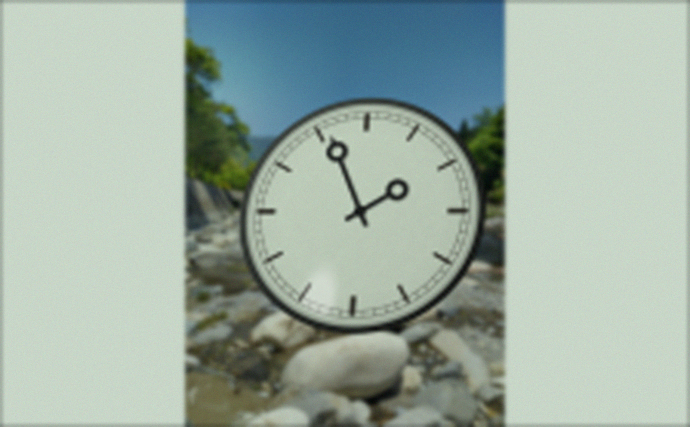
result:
1,56
